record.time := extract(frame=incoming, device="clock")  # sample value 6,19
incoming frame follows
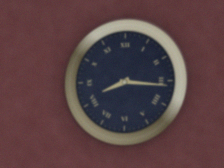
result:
8,16
